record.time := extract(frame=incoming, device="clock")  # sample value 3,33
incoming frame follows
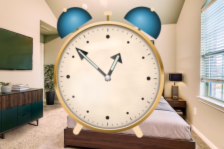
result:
12,52
